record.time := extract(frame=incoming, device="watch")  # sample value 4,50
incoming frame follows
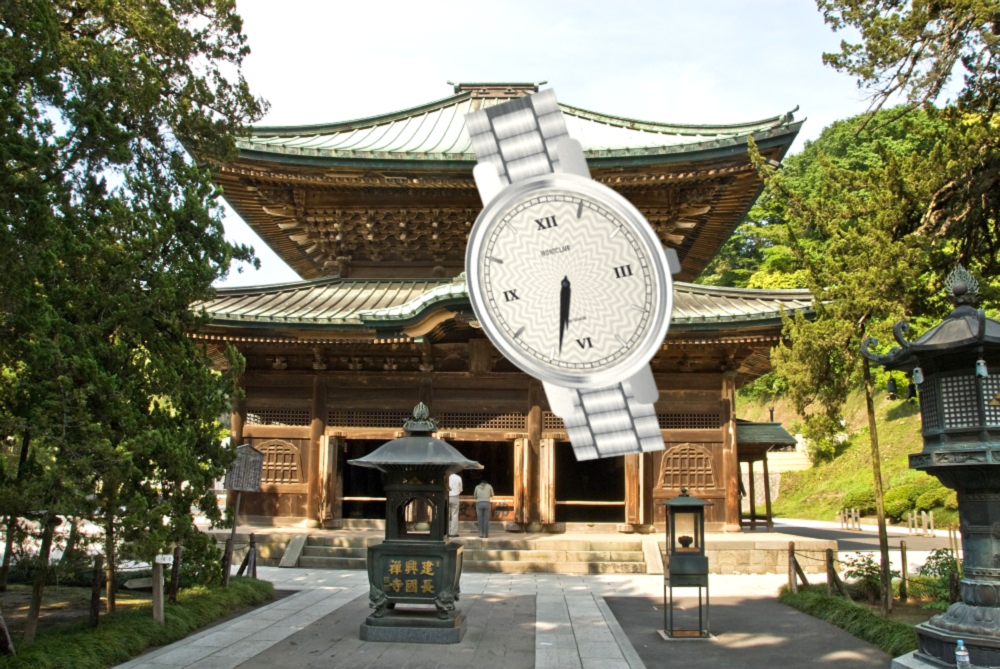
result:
6,34
